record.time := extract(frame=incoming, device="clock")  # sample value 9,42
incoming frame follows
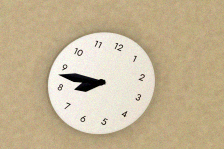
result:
7,43
